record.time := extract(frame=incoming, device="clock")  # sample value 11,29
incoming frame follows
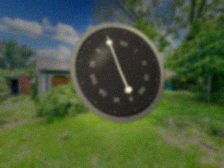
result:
4,55
